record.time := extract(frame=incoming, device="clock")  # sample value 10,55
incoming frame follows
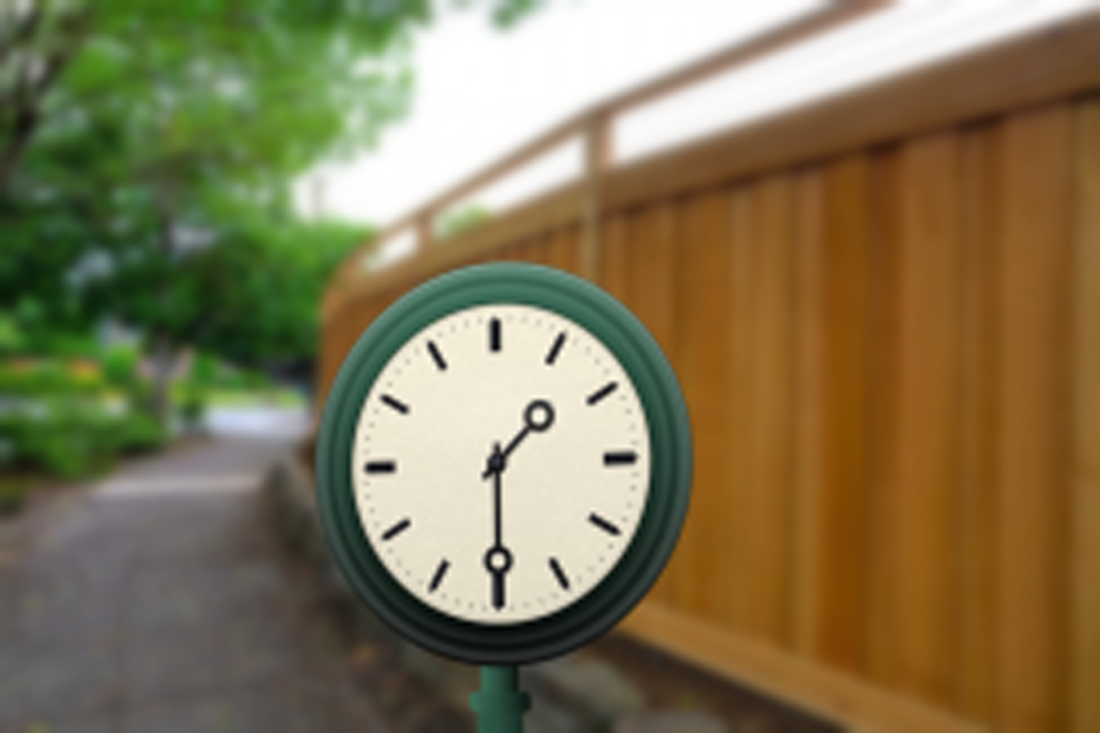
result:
1,30
